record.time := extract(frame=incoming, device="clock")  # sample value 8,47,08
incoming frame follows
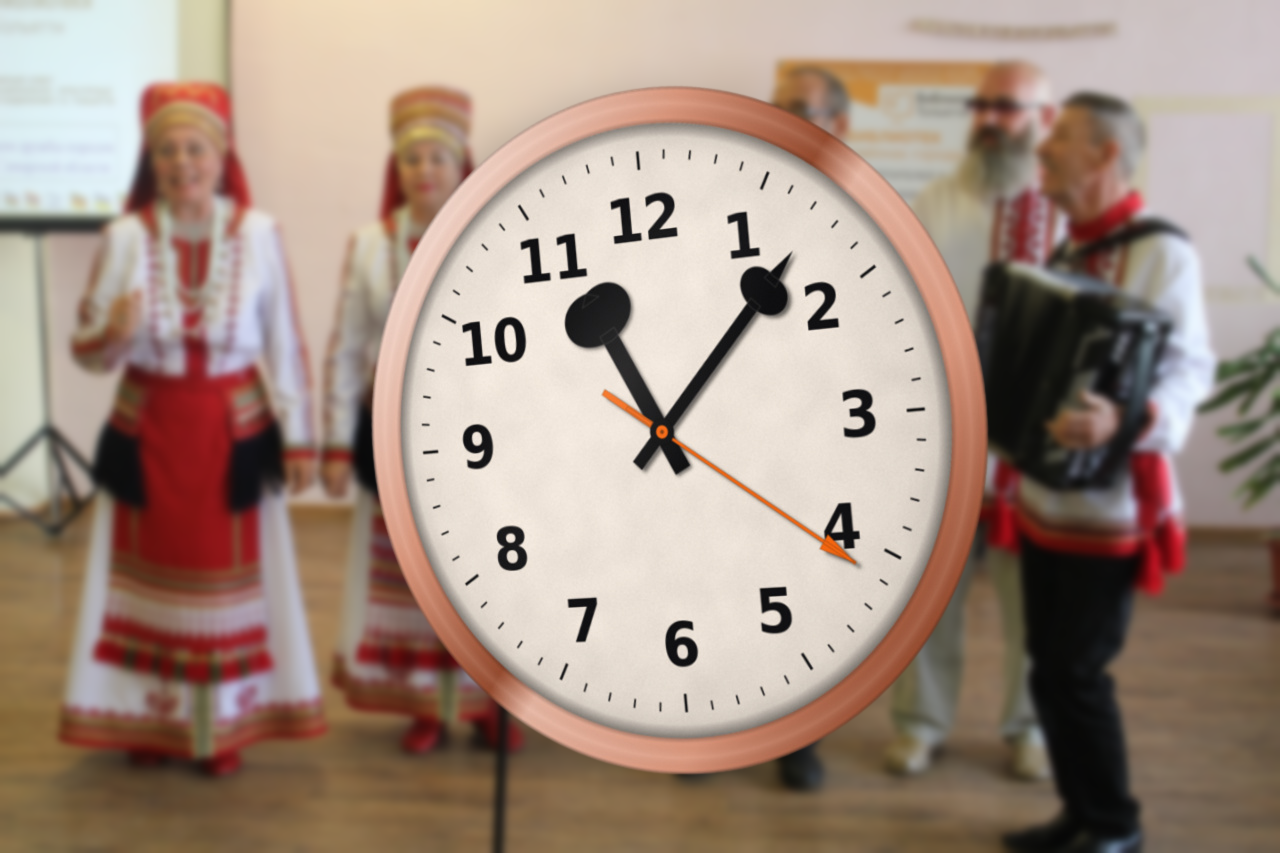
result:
11,07,21
